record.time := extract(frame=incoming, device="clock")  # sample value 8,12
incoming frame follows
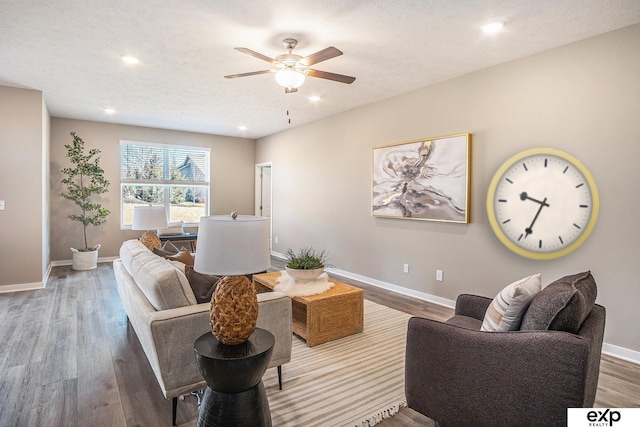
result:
9,34
